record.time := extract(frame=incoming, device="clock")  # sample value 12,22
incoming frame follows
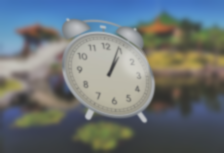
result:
1,04
